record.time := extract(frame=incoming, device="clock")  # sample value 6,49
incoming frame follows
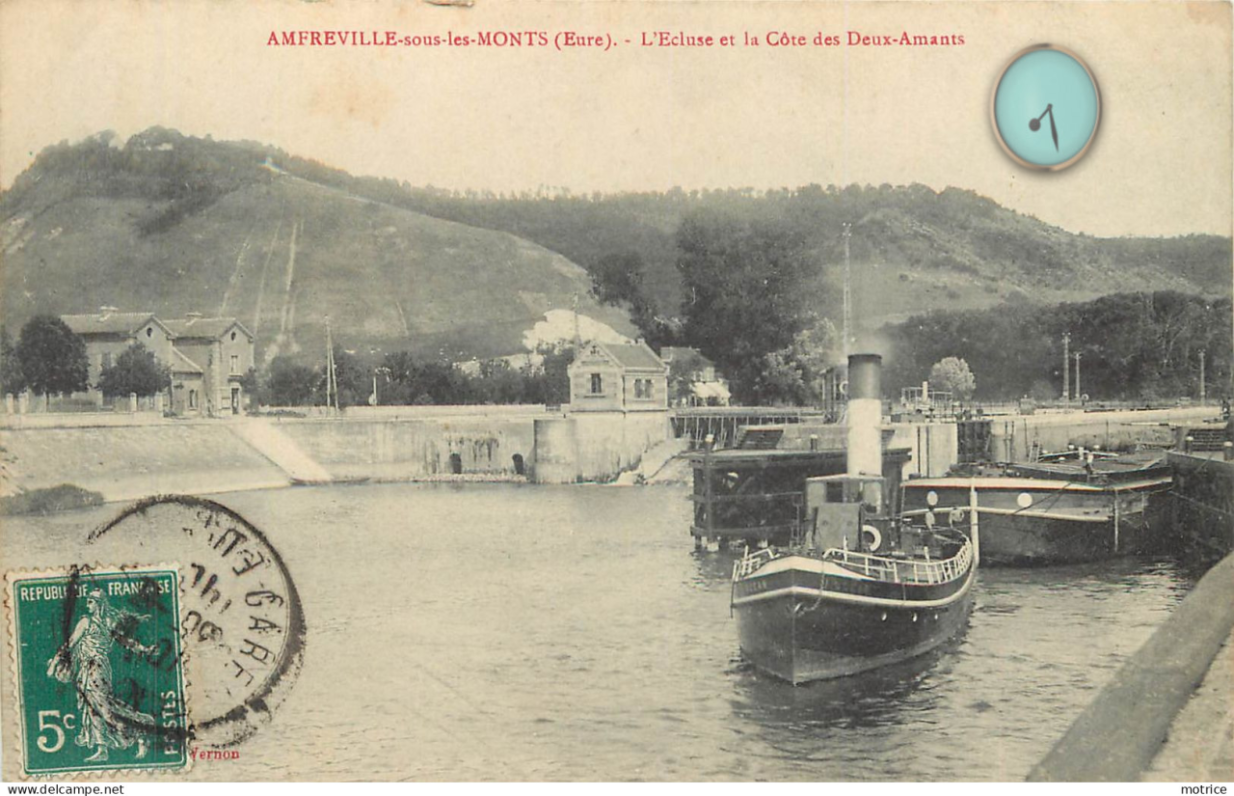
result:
7,28
